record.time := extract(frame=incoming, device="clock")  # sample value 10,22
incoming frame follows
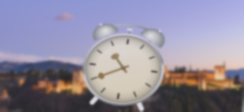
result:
10,40
